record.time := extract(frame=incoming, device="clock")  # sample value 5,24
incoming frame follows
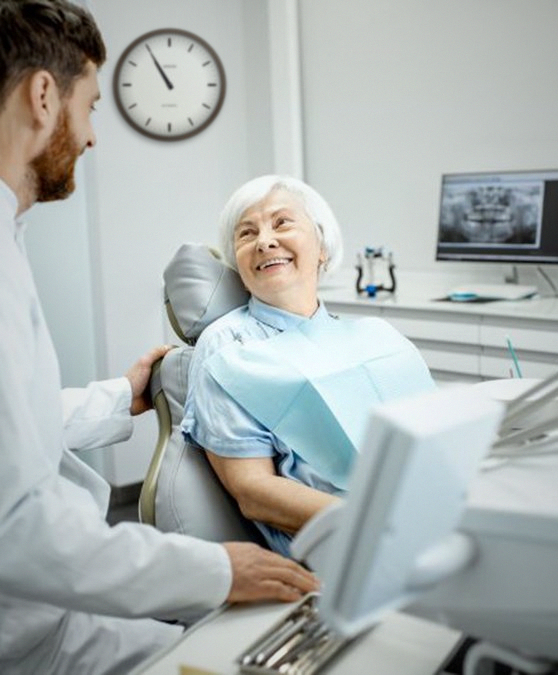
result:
10,55
